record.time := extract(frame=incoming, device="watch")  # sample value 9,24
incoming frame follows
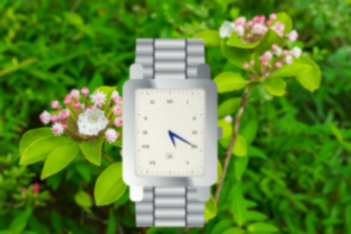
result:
5,20
